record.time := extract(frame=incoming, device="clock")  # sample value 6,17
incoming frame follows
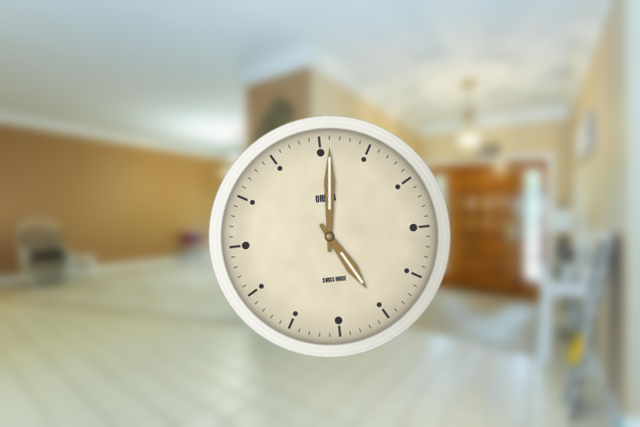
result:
5,01
